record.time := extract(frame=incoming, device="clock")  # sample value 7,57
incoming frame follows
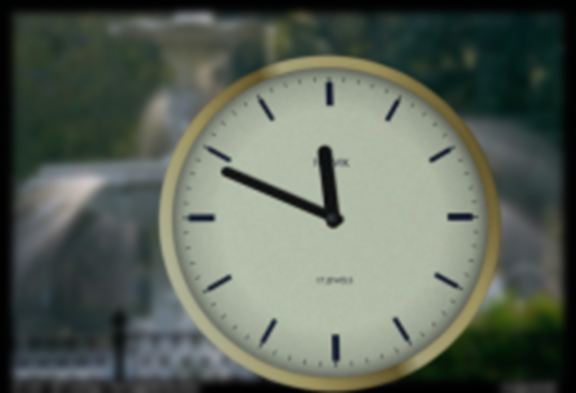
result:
11,49
